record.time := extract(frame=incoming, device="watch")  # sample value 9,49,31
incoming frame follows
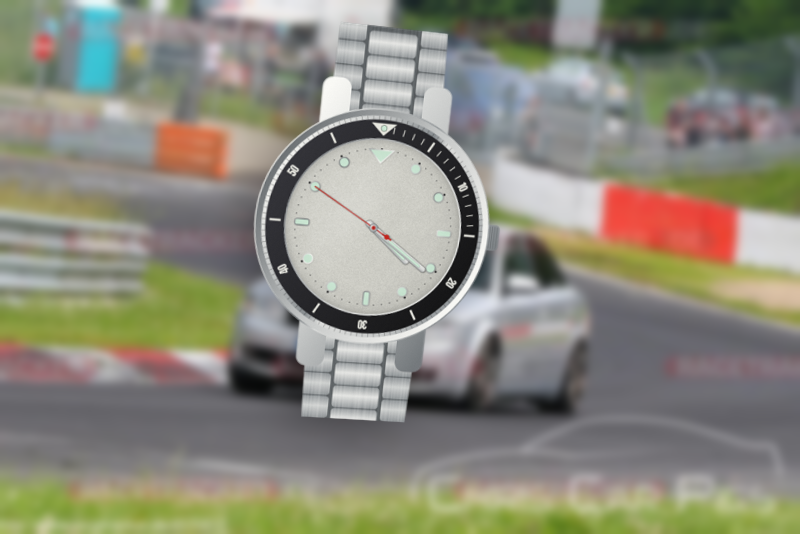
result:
4,20,50
